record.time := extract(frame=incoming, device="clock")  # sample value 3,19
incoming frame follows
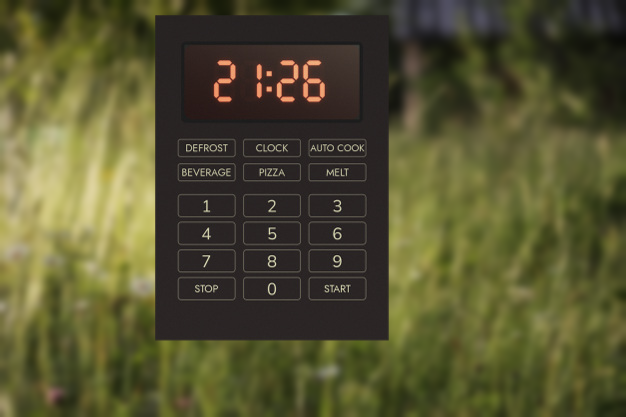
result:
21,26
